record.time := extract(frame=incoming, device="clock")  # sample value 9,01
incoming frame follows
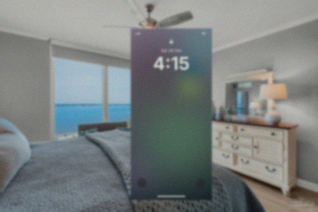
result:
4,15
